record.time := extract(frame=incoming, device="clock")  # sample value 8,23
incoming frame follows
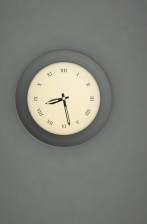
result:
8,28
